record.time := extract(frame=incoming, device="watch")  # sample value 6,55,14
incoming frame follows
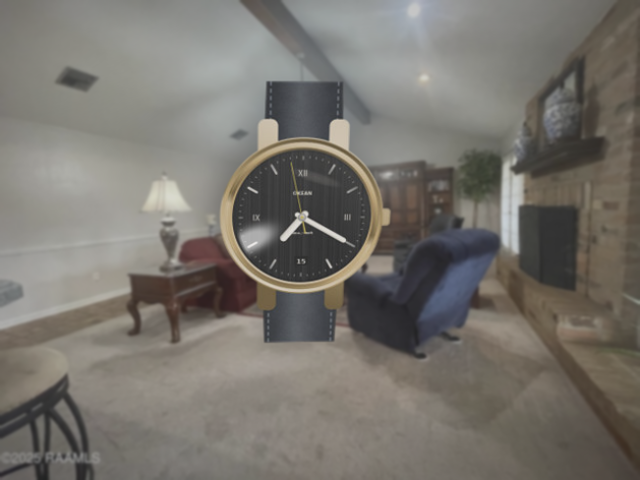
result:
7,19,58
